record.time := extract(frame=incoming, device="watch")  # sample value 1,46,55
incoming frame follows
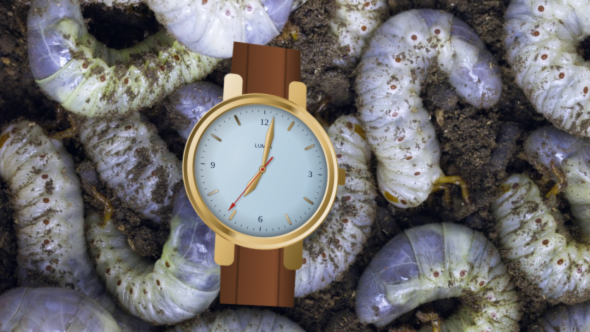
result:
7,01,36
